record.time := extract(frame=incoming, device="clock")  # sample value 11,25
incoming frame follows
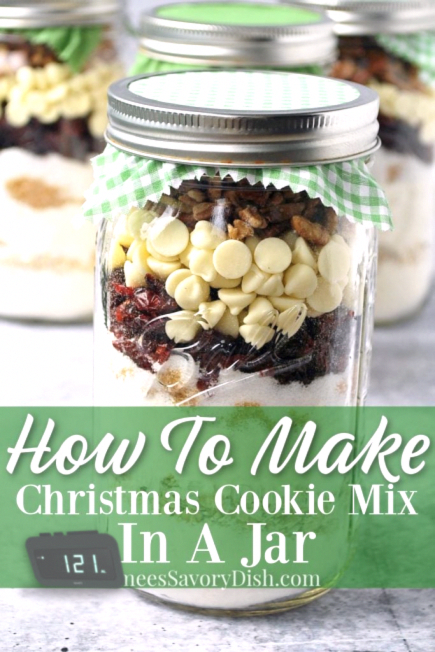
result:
1,21
